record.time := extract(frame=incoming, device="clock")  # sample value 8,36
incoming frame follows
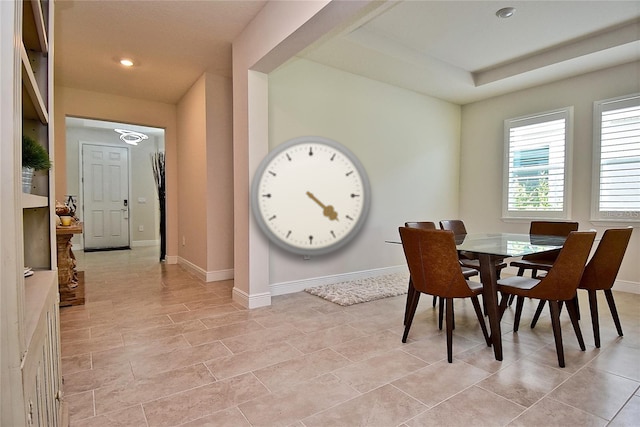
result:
4,22
